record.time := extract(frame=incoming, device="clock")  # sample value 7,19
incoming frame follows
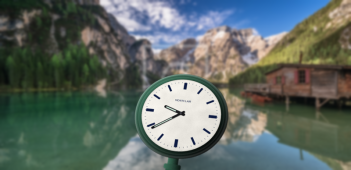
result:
9,39
